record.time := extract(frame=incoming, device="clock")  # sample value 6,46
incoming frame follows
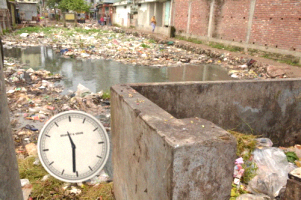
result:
11,31
